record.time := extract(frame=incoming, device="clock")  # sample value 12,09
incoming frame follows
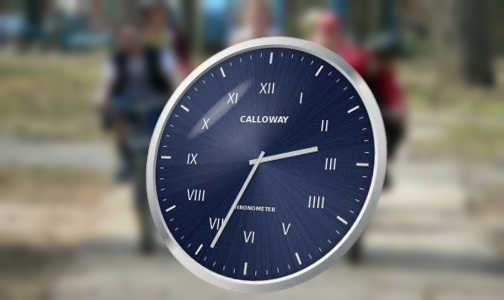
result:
2,34
